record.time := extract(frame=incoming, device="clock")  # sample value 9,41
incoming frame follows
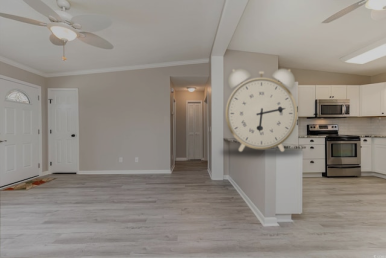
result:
6,13
